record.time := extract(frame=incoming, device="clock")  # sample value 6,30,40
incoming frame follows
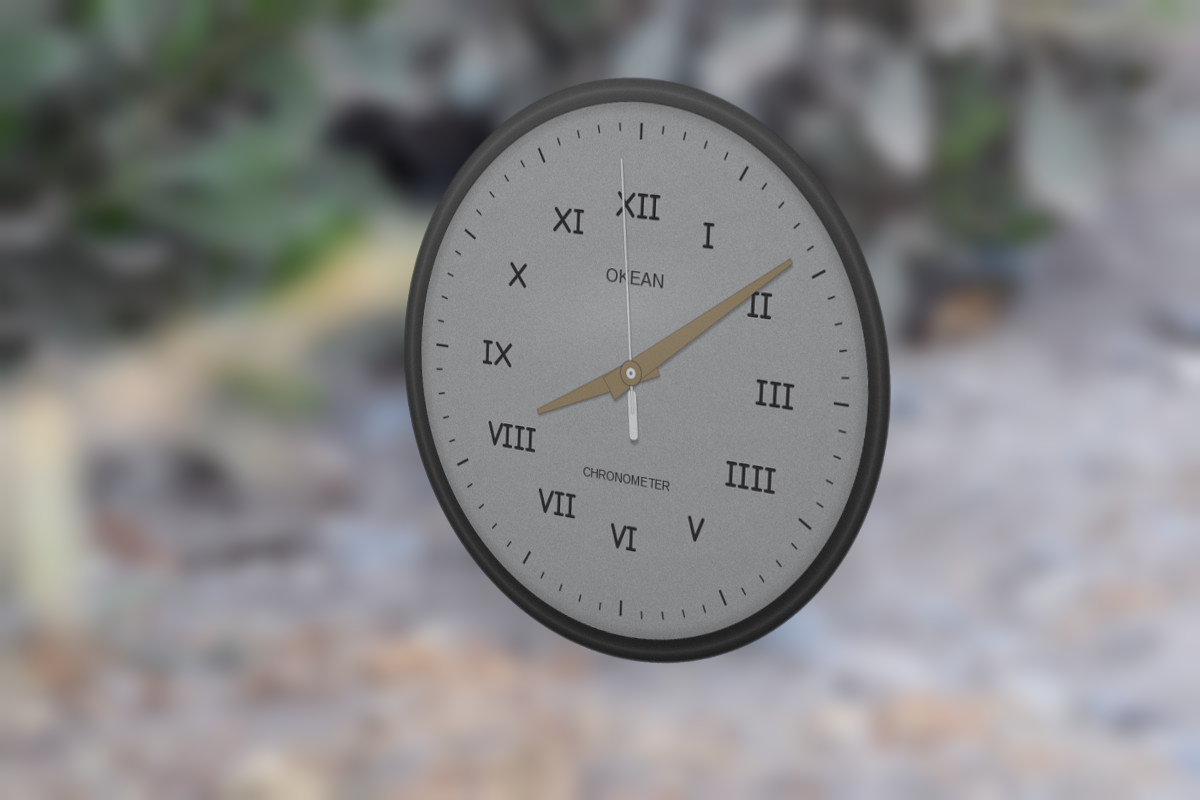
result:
8,08,59
